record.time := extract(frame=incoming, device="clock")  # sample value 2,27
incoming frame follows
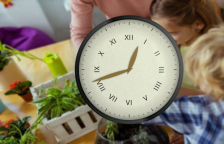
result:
12,42
